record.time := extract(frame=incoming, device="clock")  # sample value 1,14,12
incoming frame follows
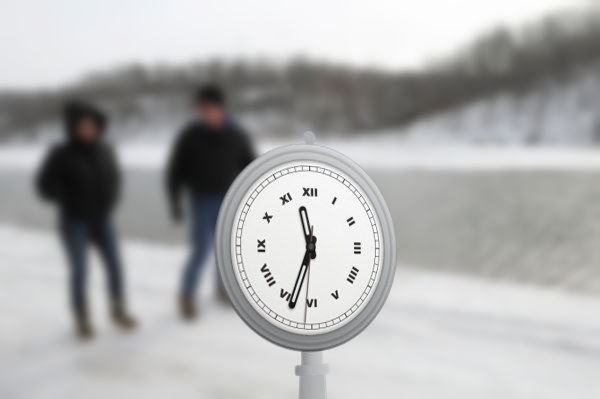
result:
11,33,31
